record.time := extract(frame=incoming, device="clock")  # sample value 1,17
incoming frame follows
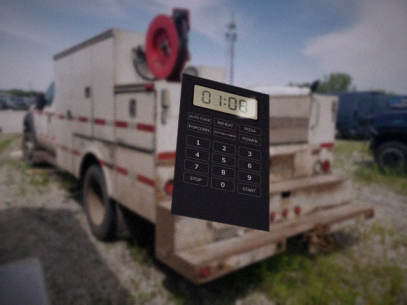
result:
1,08
